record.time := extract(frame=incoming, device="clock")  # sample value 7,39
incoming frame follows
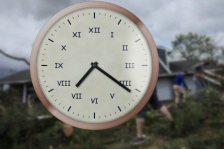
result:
7,21
